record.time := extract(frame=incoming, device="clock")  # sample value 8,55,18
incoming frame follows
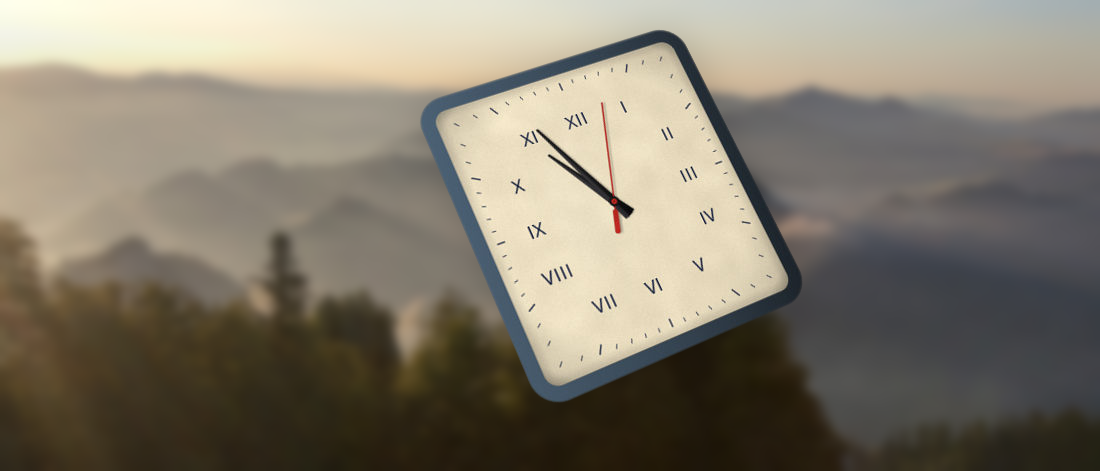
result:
10,56,03
